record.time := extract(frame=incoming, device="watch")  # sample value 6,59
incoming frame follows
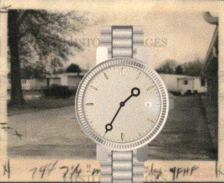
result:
1,35
